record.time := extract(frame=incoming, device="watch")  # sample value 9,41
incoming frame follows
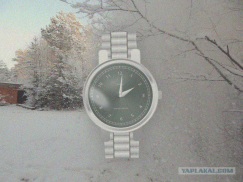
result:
2,01
